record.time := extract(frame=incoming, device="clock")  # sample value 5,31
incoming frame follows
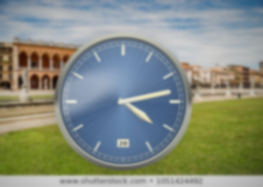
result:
4,13
